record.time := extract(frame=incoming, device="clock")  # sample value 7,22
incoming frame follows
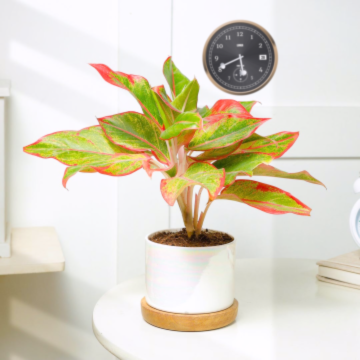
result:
5,41
